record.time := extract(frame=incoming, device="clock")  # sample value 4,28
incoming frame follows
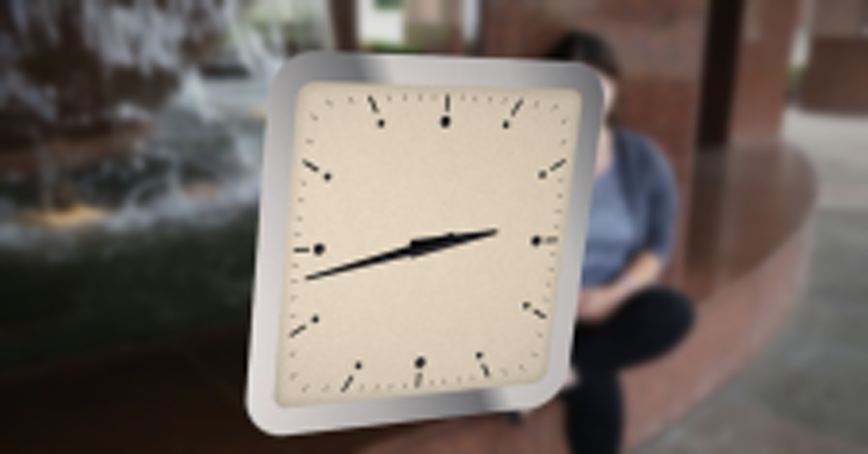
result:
2,43
